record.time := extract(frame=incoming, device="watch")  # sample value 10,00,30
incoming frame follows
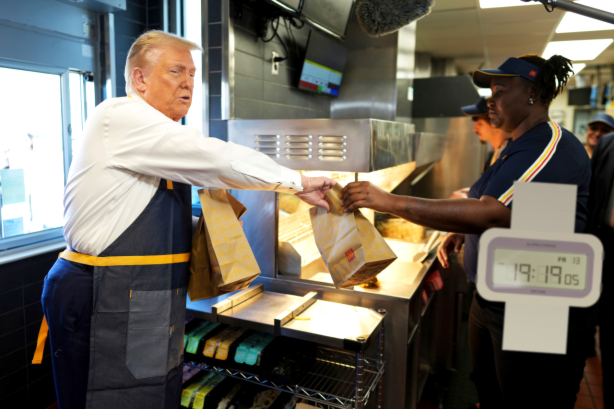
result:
19,19,05
